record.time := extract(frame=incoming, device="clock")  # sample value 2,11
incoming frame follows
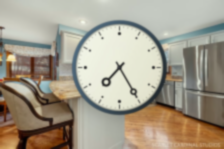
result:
7,25
